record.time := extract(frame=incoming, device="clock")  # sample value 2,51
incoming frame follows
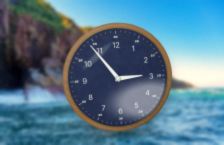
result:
2,54
